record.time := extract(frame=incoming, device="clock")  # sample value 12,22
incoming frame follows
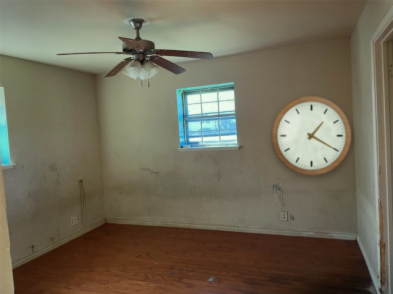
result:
1,20
